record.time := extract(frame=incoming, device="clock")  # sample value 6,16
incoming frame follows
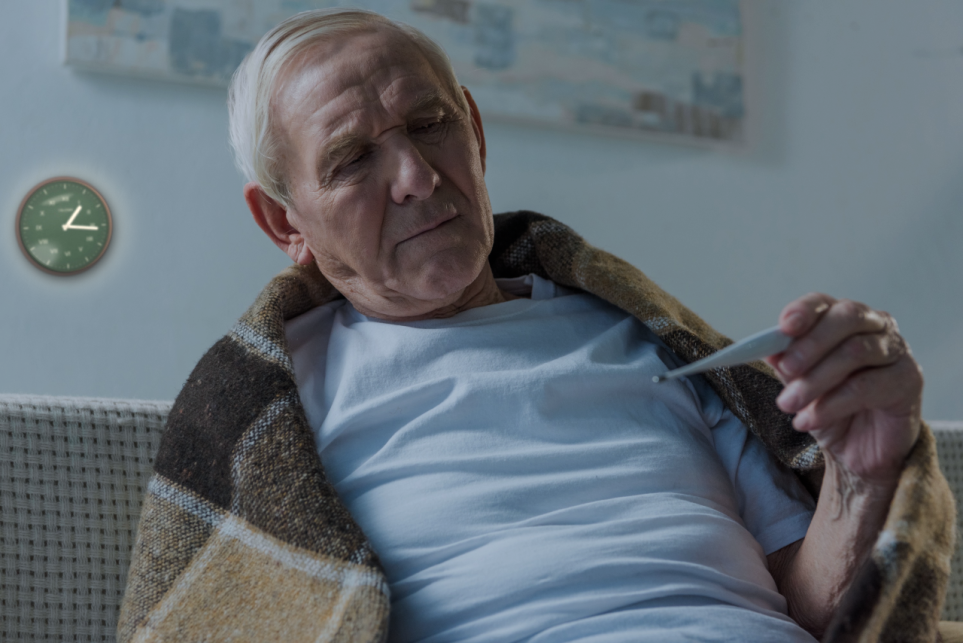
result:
1,16
